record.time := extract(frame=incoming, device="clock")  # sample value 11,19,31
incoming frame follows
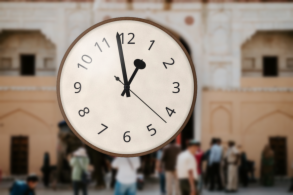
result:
12,58,22
